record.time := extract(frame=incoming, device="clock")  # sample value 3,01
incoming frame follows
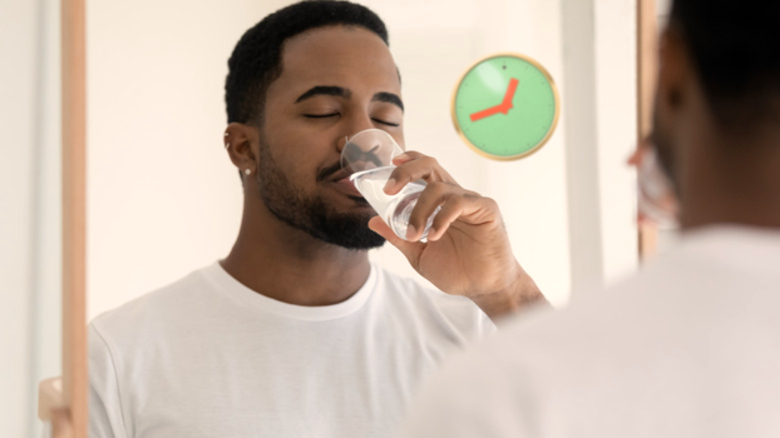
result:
12,42
